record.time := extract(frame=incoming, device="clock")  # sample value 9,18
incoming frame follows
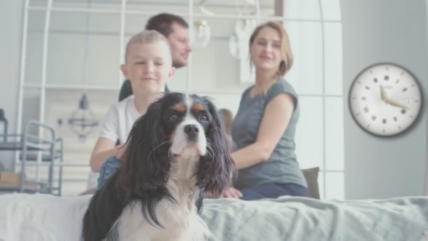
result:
11,18
